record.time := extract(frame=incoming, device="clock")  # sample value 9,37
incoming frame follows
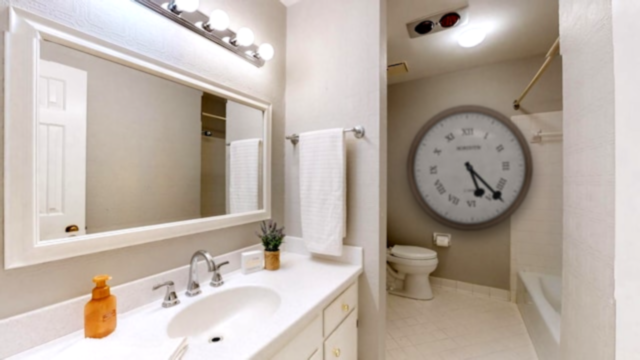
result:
5,23
